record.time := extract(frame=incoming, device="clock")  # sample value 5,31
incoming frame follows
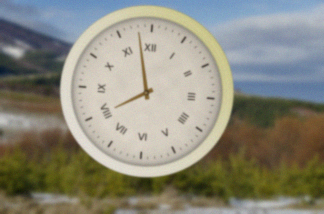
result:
7,58
